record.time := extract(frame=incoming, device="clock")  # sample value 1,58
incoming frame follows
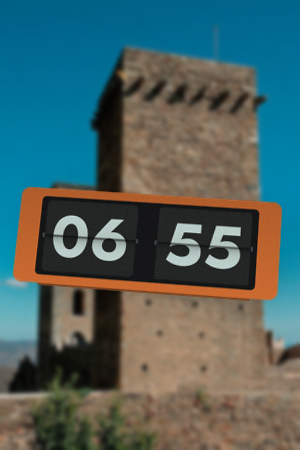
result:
6,55
